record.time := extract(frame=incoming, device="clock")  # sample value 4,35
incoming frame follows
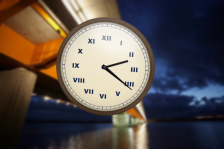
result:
2,21
